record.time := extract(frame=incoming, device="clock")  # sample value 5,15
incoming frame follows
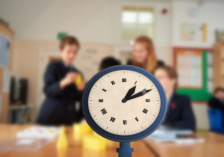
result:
1,11
